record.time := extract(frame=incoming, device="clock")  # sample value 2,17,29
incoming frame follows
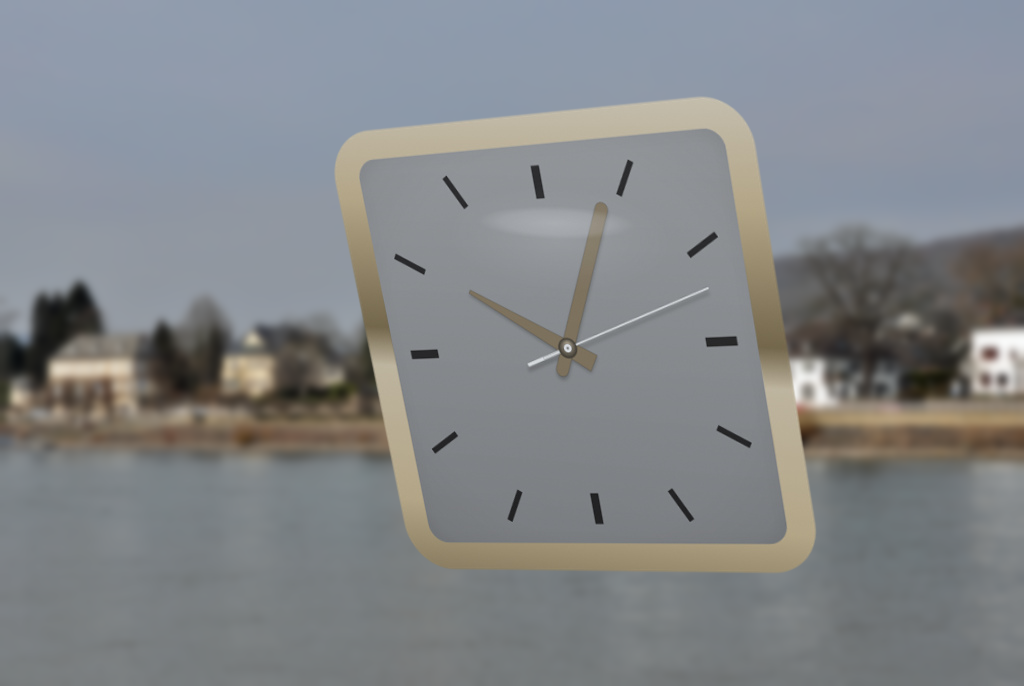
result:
10,04,12
